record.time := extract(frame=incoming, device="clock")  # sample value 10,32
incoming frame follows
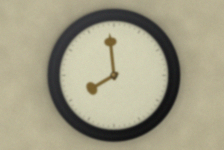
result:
7,59
